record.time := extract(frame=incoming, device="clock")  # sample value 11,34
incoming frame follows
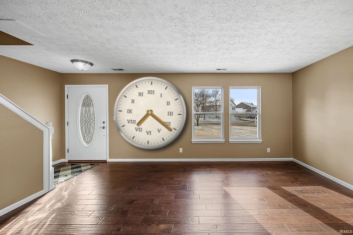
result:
7,21
